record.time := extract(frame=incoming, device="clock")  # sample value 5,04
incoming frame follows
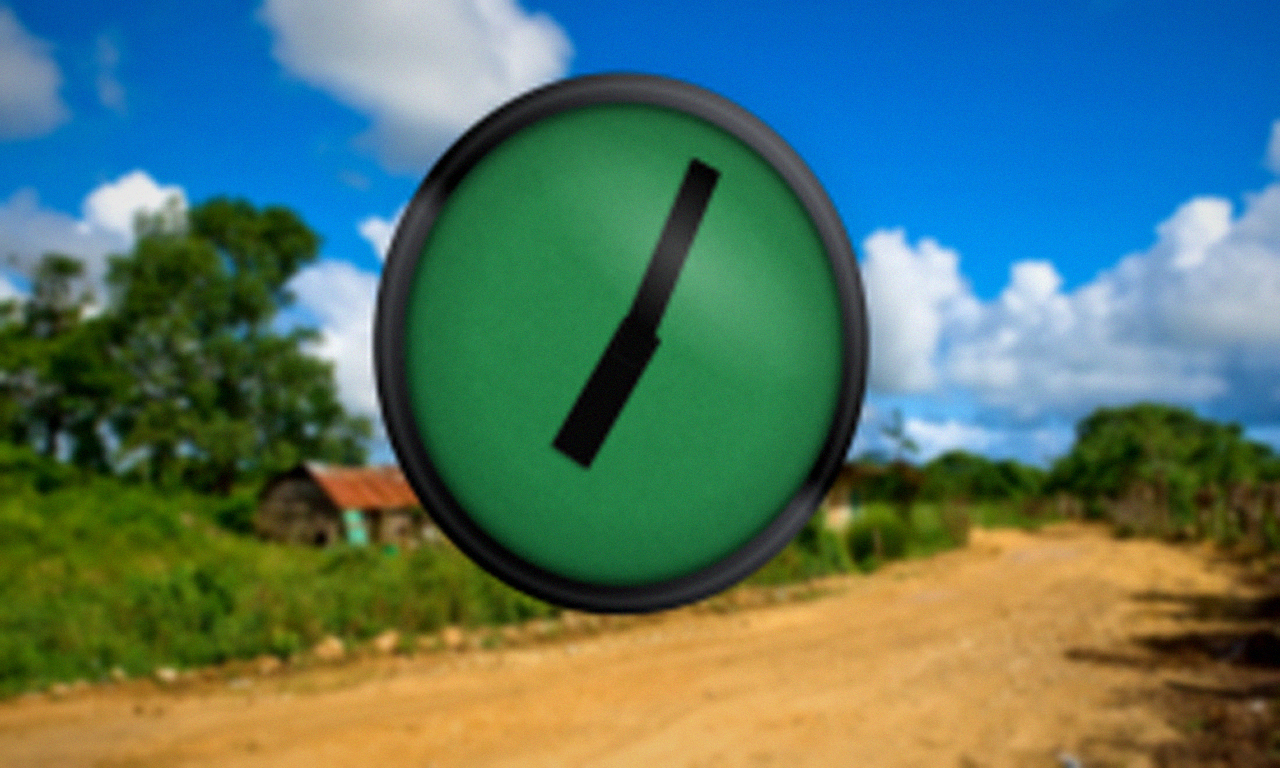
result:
7,04
